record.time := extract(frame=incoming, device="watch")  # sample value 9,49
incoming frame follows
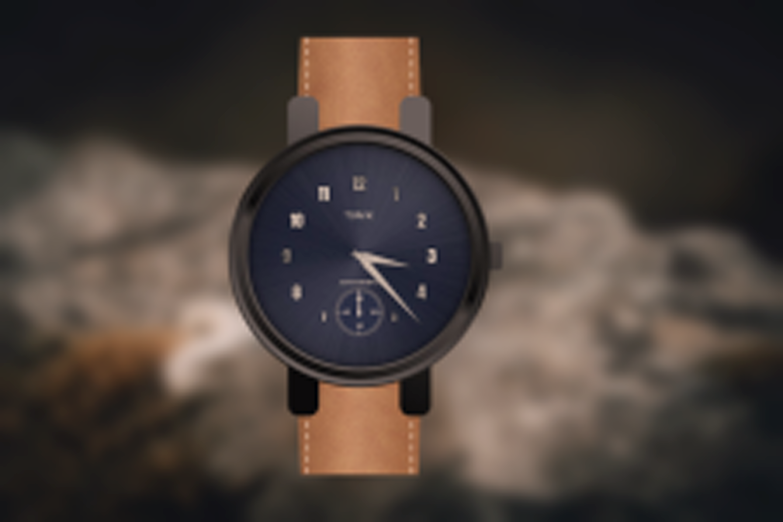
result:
3,23
